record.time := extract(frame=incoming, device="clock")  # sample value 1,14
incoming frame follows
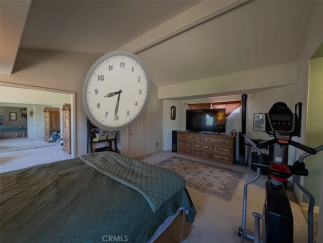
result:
8,31
